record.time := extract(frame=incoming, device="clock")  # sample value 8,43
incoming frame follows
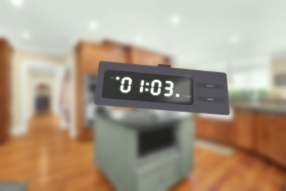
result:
1,03
